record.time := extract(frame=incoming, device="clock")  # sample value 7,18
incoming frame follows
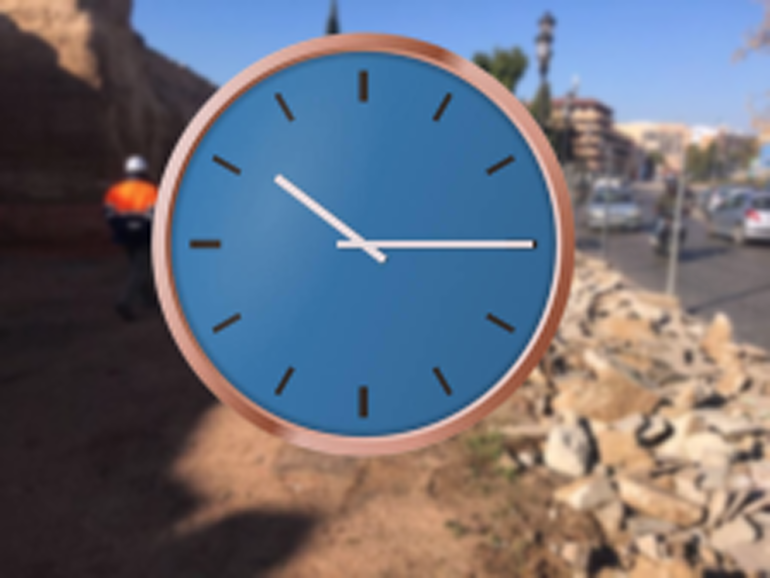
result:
10,15
